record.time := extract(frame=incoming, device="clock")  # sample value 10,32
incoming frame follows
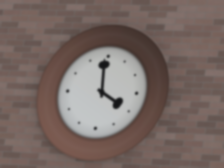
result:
3,59
